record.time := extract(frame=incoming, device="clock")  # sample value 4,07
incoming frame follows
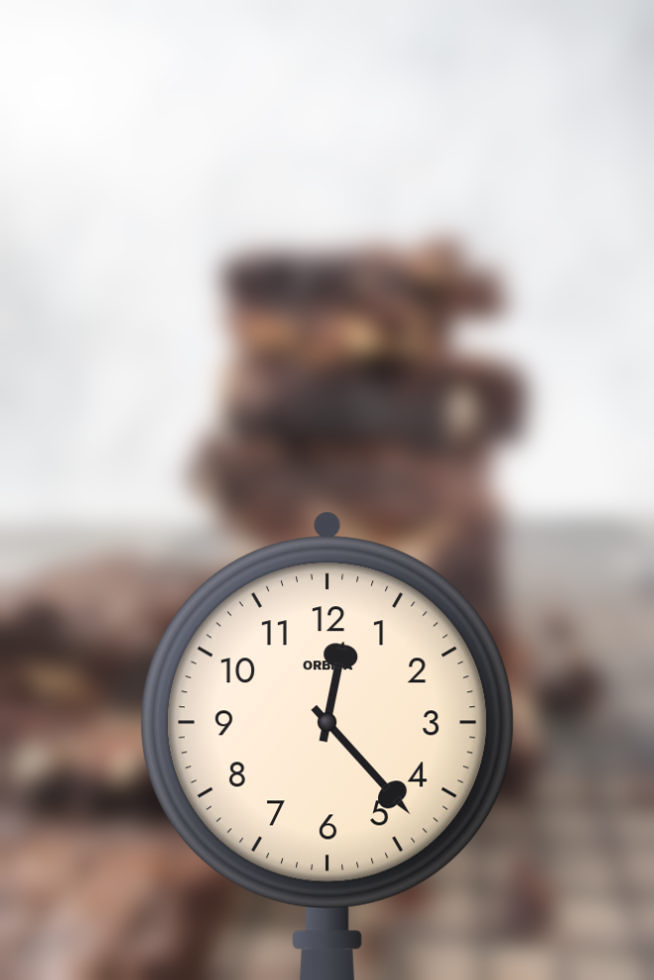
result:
12,23
